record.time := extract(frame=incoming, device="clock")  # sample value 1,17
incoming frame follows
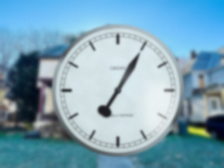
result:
7,05
